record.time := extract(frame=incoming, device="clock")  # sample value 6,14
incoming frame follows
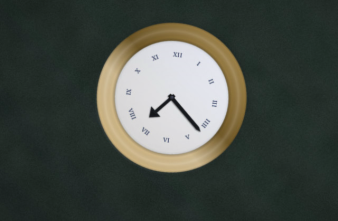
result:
7,22
